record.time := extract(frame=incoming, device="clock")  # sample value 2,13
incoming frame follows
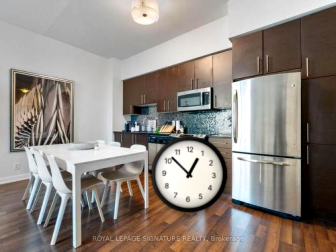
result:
12,52
